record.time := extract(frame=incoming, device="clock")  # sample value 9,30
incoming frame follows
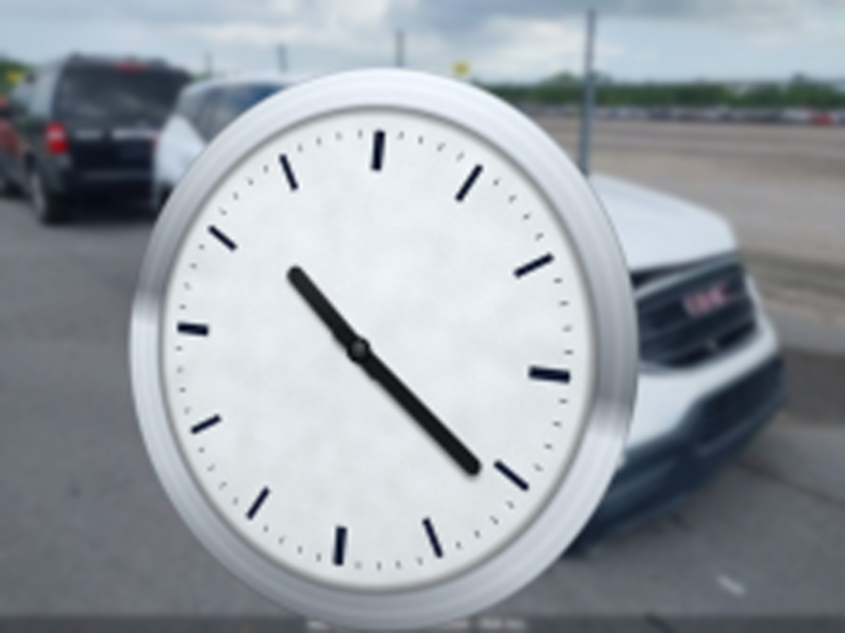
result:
10,21
